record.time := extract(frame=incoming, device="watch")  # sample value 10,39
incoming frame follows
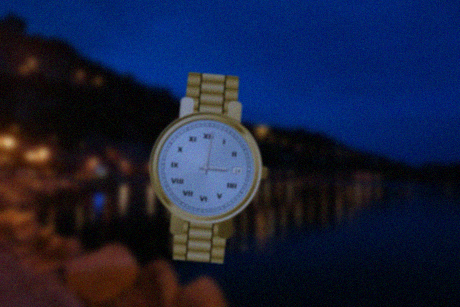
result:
3,01
